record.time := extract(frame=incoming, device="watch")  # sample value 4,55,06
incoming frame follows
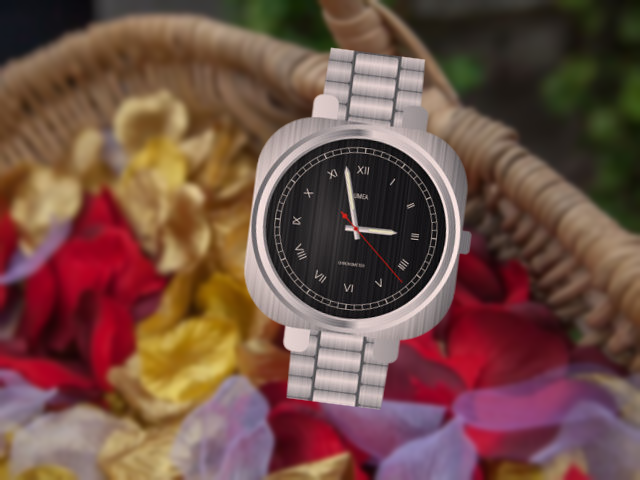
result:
2,57,22
